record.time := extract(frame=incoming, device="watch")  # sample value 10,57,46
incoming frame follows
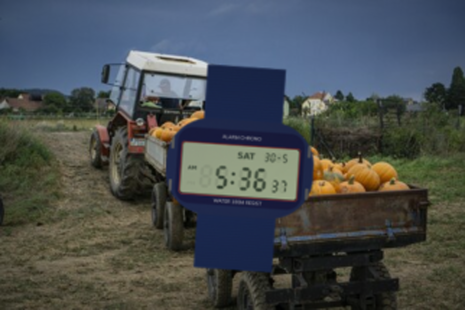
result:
5,36,37
